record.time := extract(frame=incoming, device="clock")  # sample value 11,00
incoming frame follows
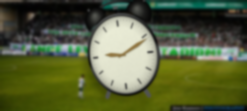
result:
9,11
